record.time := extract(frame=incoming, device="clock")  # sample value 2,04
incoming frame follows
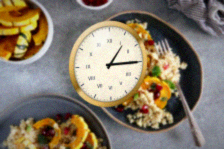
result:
1,15
